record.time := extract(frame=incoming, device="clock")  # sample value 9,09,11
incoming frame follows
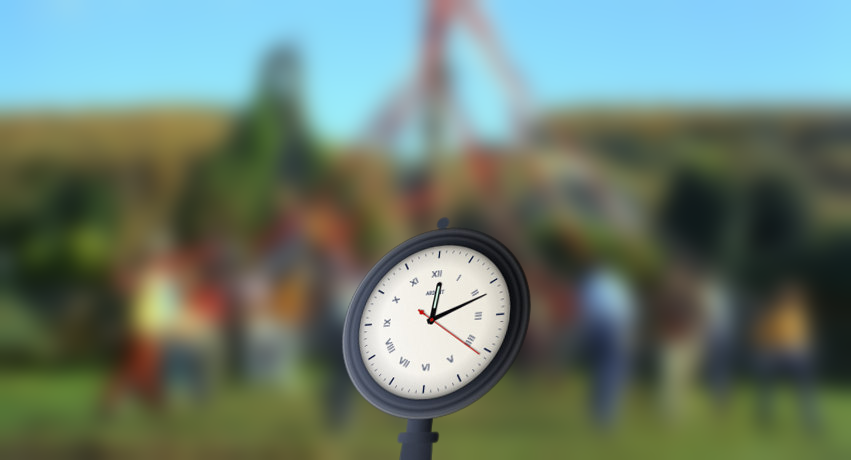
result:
12,11,21
